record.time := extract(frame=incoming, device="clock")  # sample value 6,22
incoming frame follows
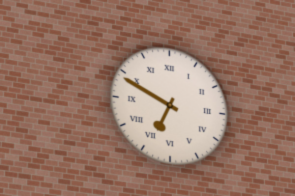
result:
6,49
